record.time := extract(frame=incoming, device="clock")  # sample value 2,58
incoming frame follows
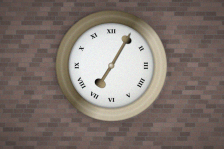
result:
7,05
